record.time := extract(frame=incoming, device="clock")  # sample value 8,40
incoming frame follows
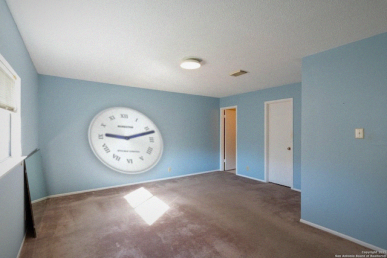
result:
9,12
